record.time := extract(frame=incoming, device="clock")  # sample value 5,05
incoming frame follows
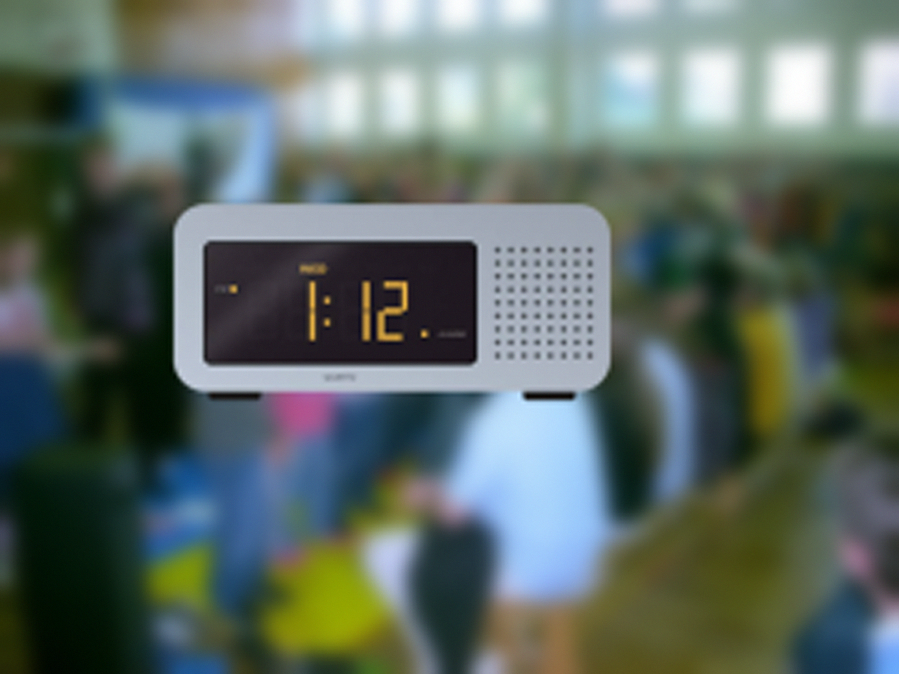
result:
1,12
